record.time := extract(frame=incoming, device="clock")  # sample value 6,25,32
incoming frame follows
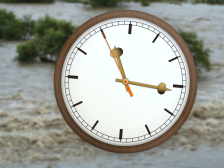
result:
11,15,55
